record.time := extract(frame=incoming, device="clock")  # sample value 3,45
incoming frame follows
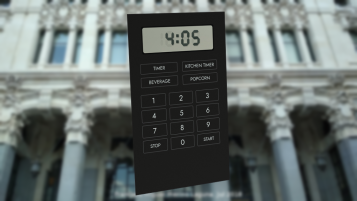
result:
4,05
